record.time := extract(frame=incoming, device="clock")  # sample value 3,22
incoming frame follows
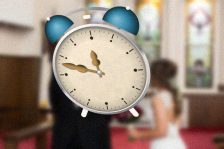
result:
11,48
